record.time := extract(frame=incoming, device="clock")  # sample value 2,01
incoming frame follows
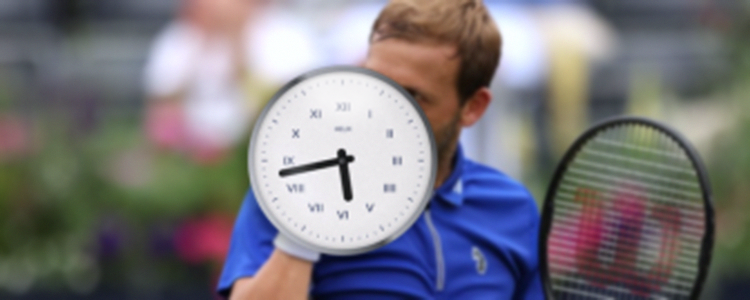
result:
5,43
